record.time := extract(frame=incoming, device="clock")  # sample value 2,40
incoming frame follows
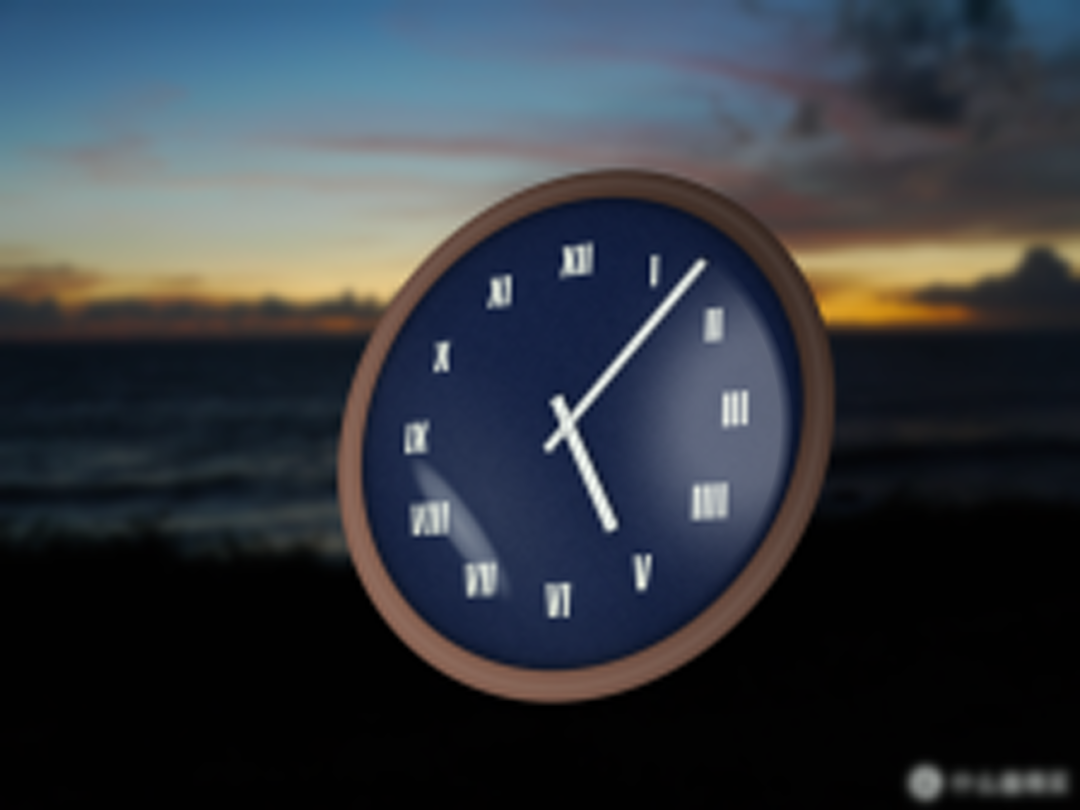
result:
5,07
